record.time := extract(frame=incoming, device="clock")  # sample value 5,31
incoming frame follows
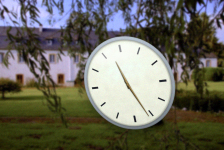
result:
11,26
